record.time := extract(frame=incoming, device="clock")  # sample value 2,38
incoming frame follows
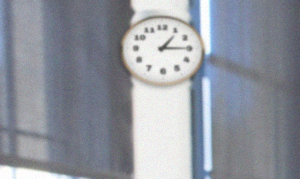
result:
1,15
